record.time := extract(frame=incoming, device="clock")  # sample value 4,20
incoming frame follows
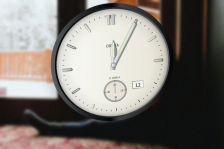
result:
12,05
